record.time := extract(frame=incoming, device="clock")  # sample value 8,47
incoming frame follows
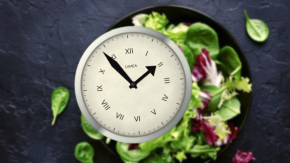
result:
1,54
